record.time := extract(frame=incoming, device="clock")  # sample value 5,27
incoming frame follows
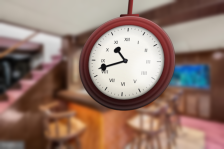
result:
10,42
